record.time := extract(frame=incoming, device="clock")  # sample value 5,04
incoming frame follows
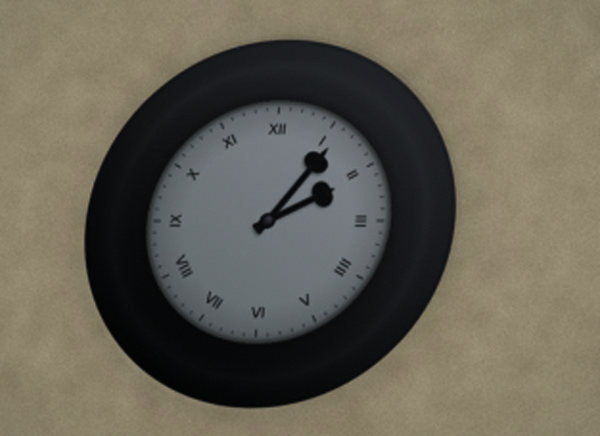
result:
2,06
